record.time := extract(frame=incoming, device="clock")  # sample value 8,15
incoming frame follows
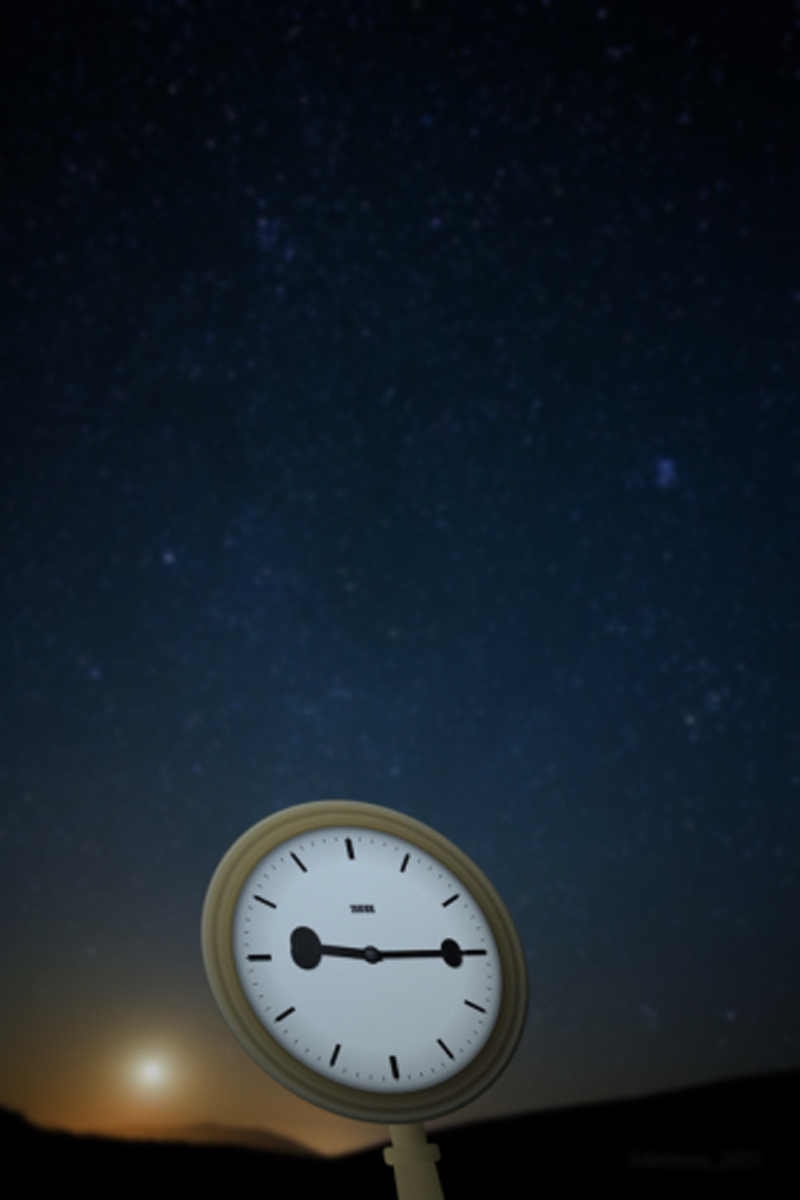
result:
9,15
